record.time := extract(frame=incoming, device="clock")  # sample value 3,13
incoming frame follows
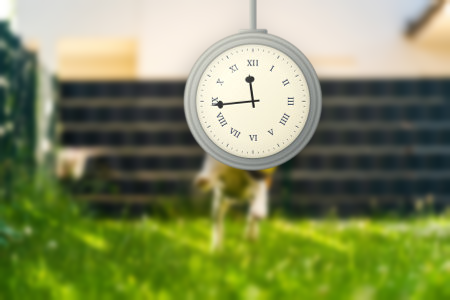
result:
11,44
